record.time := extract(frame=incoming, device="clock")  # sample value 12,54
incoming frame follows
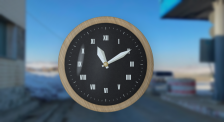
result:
11,10
